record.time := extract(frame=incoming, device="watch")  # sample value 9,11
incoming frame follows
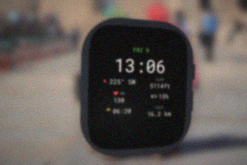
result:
13,06
